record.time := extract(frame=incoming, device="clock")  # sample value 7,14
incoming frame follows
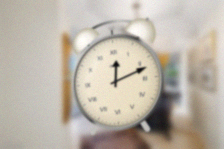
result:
12,12
